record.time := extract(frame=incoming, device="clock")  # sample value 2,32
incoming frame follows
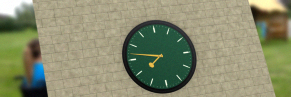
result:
7,47
